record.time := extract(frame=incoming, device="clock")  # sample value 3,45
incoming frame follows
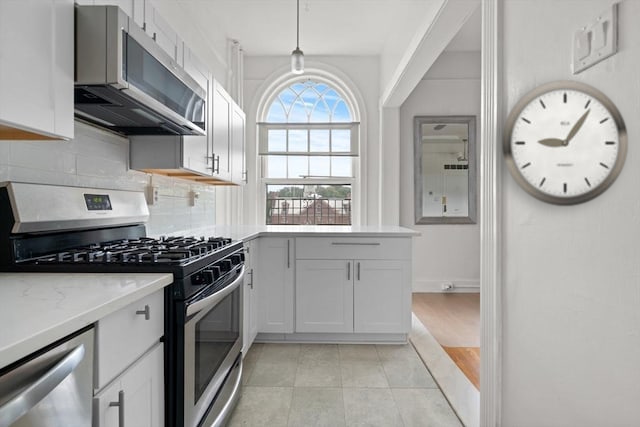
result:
9,06
